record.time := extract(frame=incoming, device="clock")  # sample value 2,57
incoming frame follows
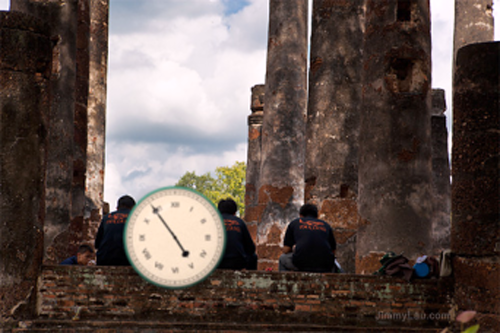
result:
4,54
